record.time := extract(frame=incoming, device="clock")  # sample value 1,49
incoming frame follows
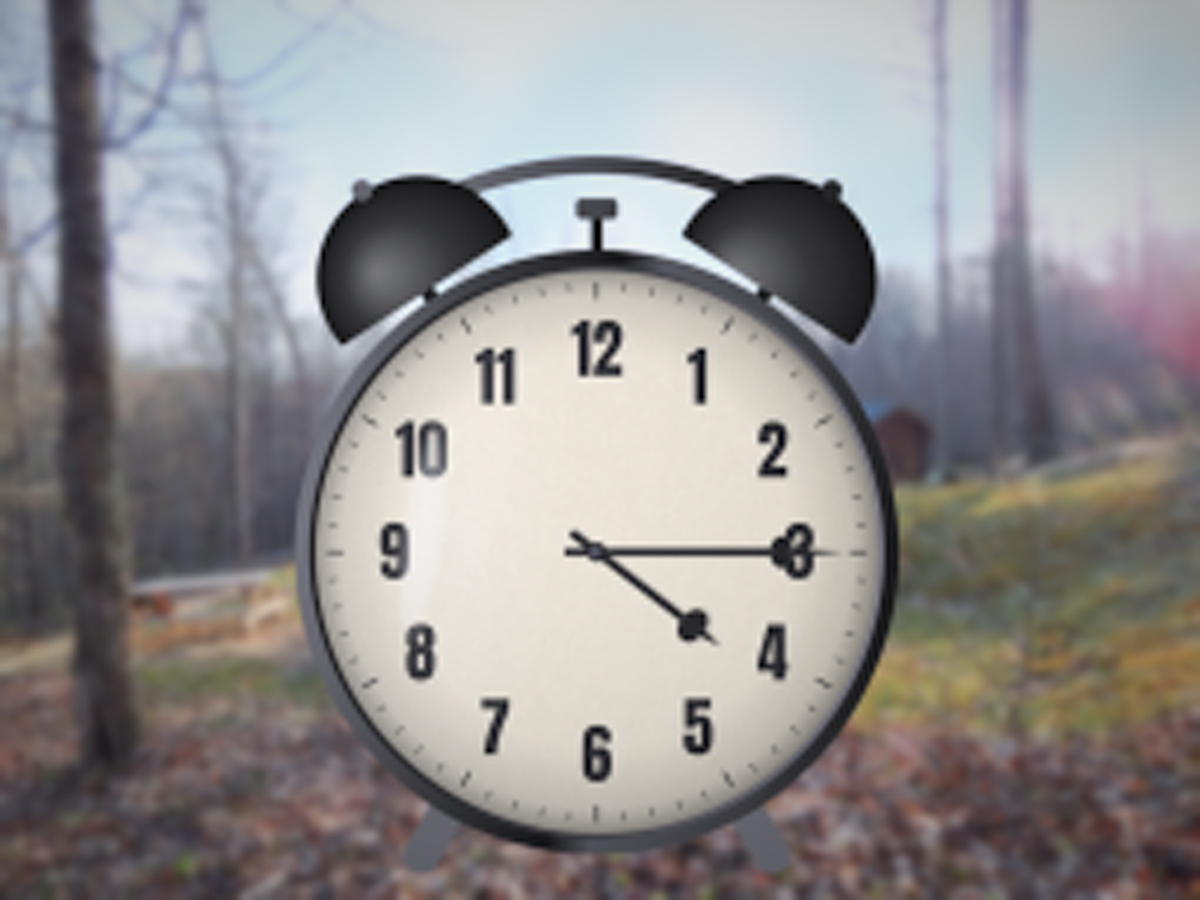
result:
4,15
